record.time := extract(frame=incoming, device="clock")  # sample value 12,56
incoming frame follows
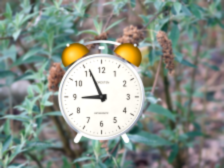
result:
8,56
